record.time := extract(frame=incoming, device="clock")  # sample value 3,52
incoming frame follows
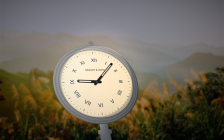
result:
9,07
